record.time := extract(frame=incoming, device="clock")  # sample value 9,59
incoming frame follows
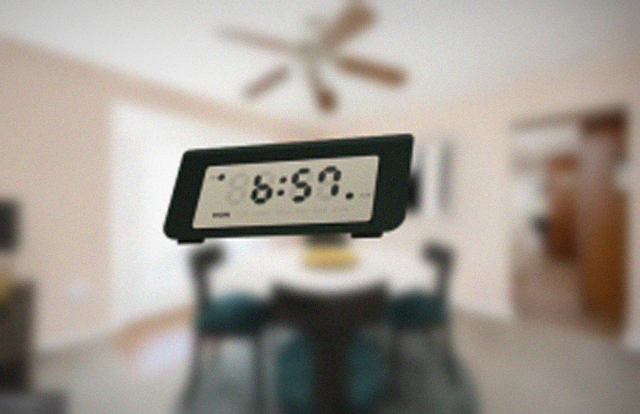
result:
6,57
